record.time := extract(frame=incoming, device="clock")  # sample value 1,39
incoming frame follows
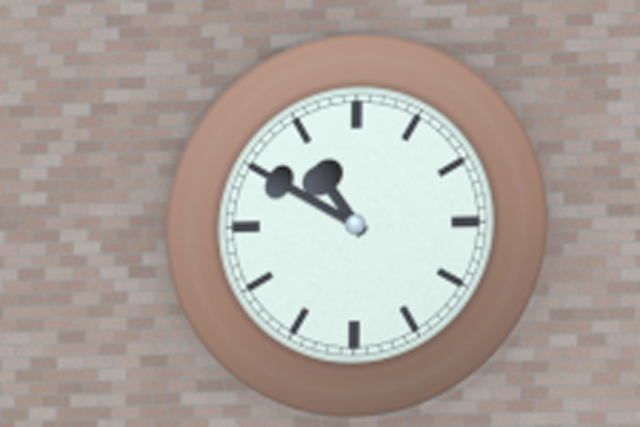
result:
10,50
